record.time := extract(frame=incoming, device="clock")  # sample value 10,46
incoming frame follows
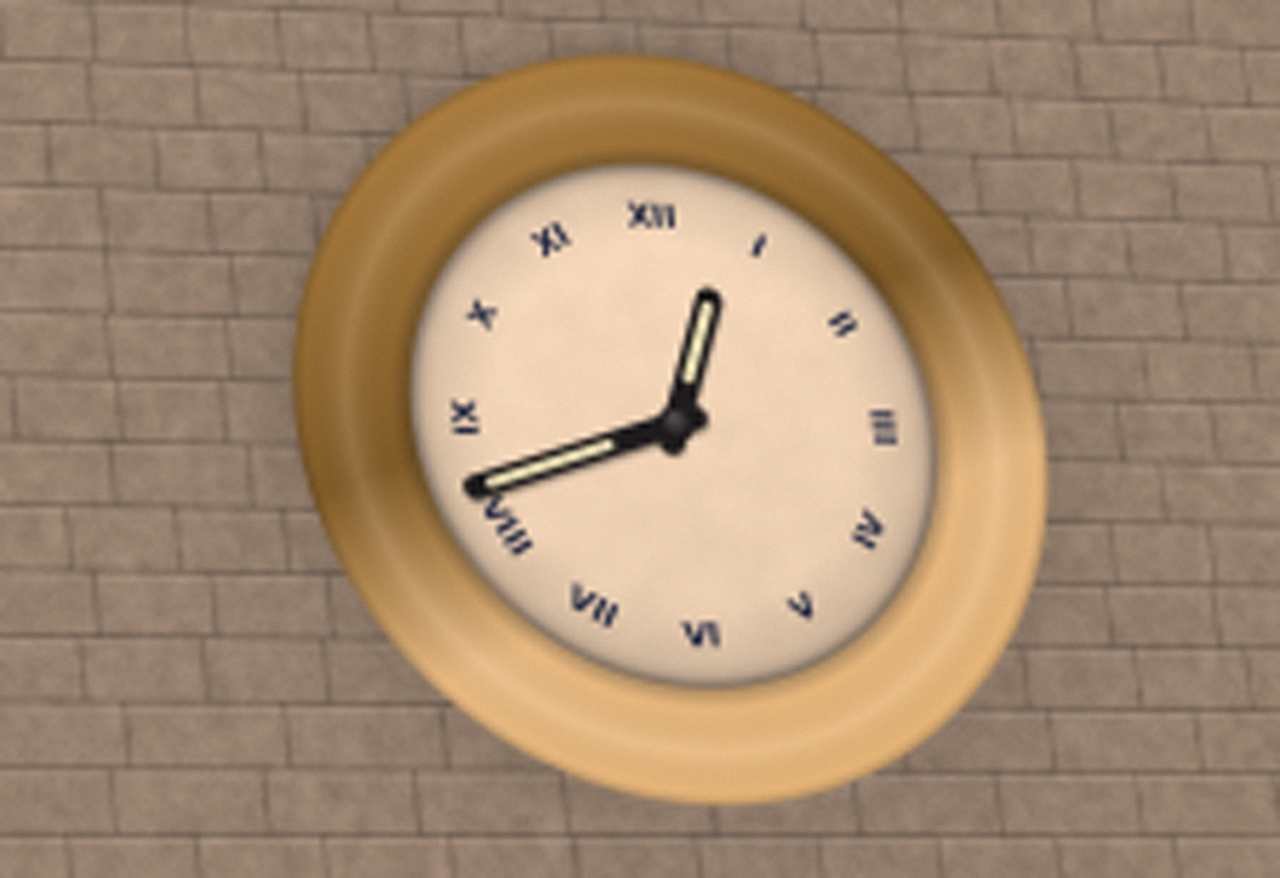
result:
12,42
